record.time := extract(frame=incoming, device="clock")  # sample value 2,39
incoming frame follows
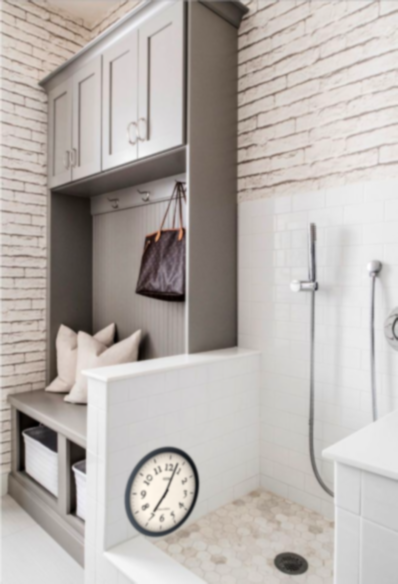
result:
7,03
